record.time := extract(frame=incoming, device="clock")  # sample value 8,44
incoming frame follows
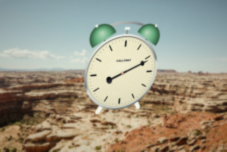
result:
8,11
